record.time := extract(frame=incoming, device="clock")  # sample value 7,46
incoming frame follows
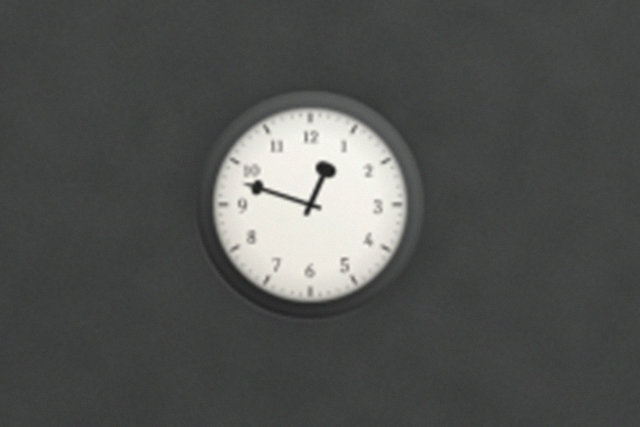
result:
12,48
